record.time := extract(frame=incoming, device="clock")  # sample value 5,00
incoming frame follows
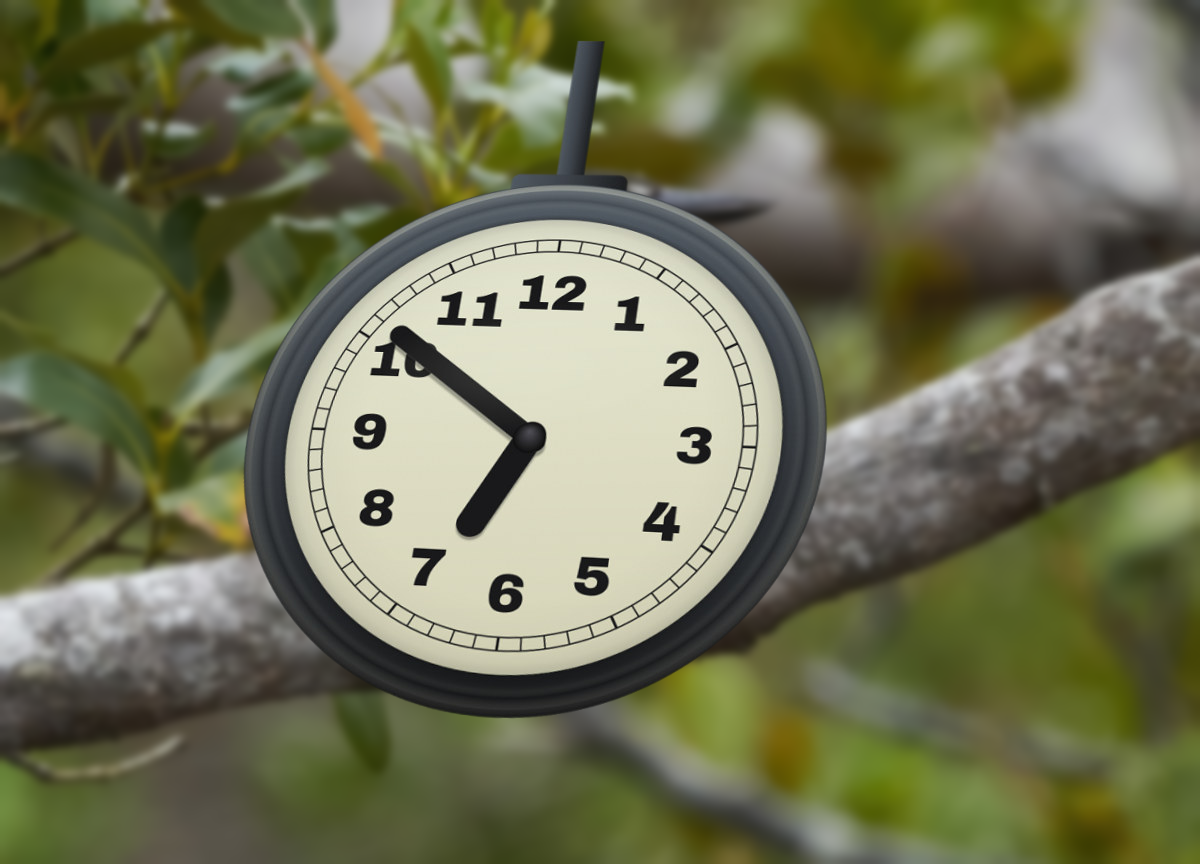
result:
6,51
